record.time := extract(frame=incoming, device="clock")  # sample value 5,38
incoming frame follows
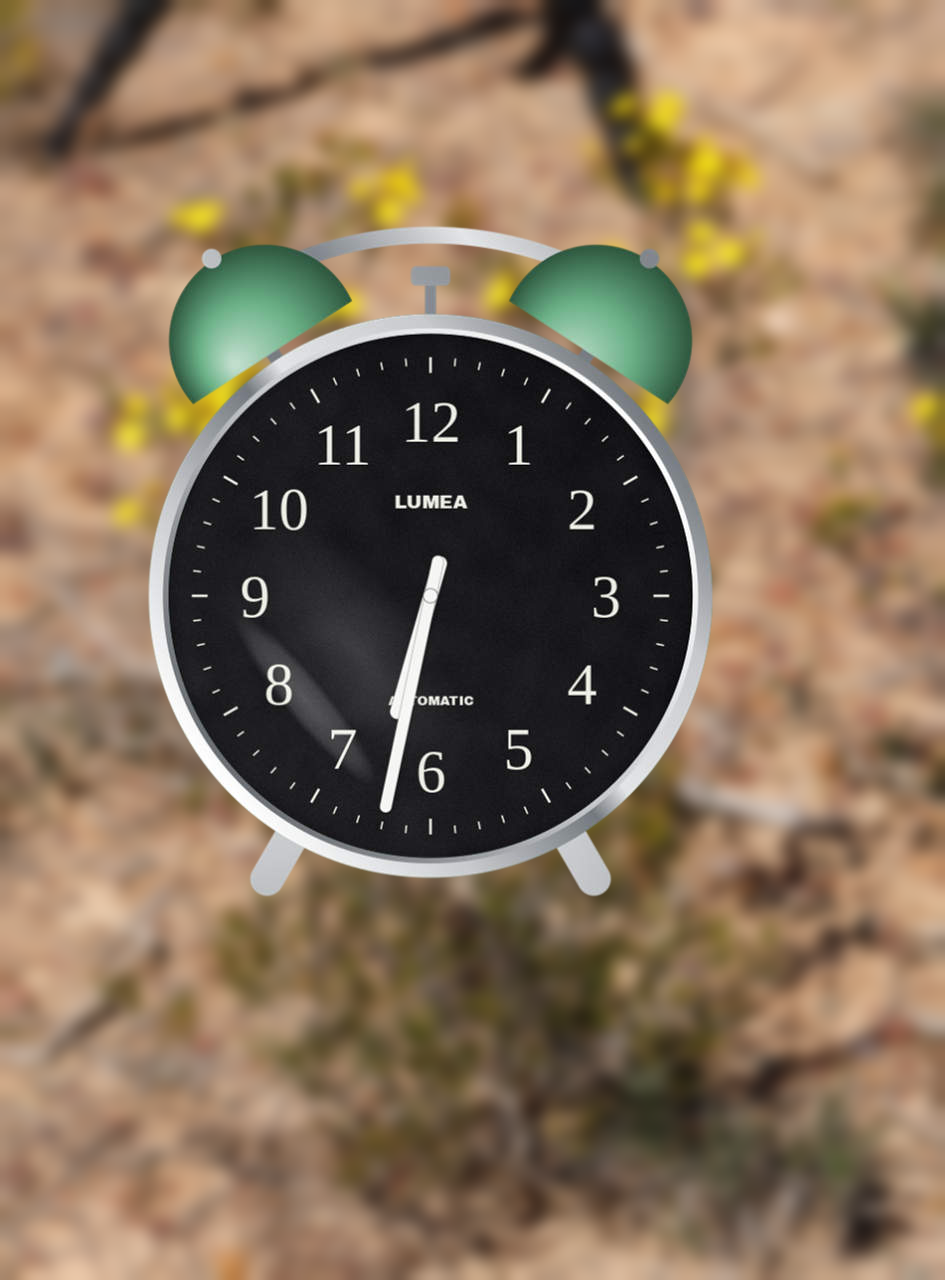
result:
6,32
